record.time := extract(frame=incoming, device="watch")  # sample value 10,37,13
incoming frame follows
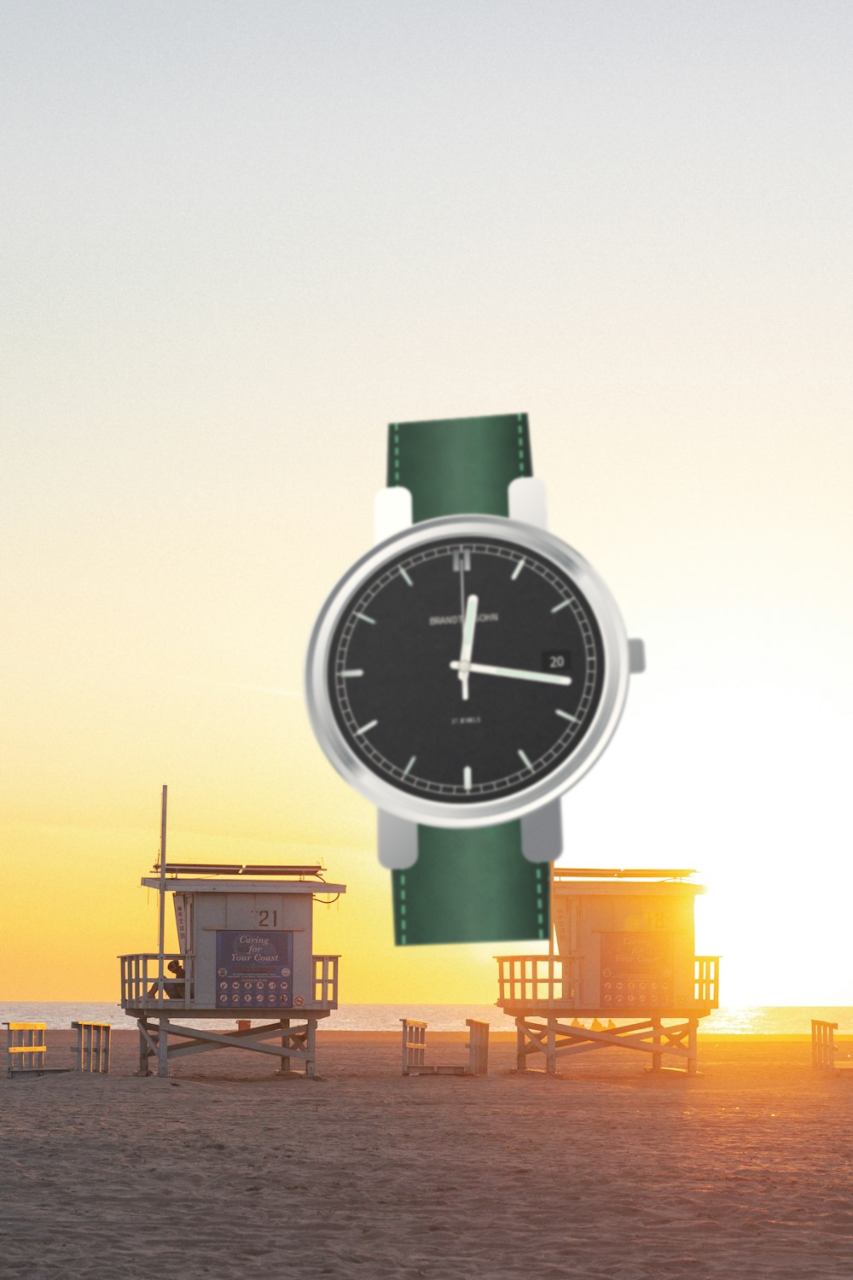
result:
12,17,00
